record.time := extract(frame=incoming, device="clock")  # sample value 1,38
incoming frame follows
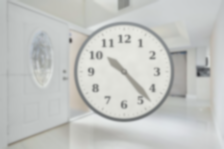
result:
10,23
